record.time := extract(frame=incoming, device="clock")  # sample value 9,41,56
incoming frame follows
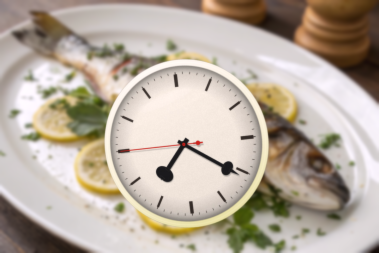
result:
7,20,45
